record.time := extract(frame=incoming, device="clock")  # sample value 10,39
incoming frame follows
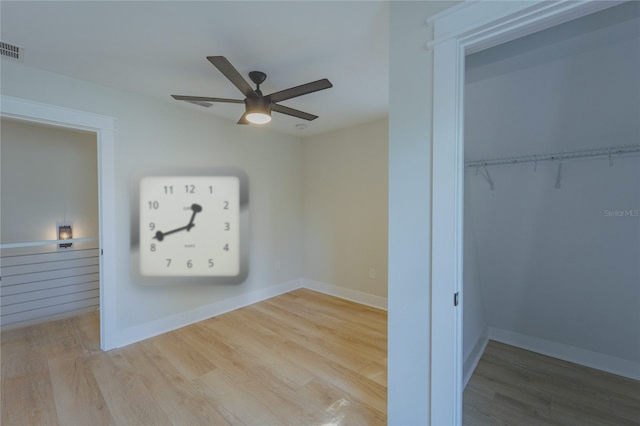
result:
12,42
